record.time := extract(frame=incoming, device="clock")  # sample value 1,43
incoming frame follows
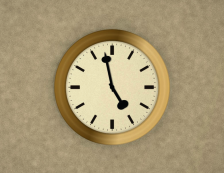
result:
4,58
